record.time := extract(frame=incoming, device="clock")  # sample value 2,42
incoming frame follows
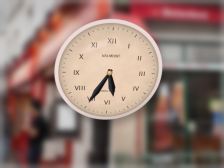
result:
5,35
